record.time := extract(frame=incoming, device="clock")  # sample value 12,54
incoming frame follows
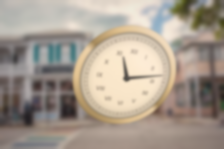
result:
11,13
